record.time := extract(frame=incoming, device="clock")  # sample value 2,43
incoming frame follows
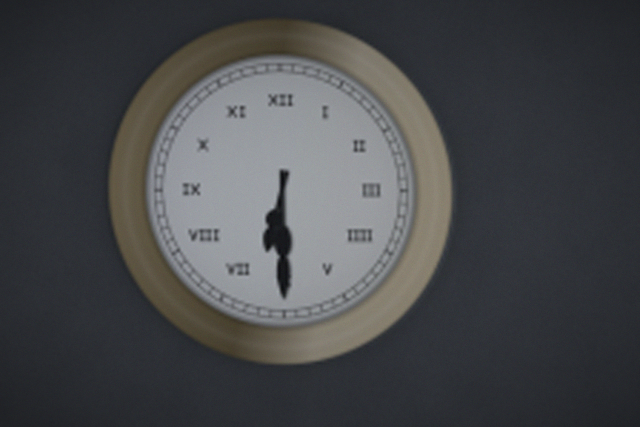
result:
6,30
